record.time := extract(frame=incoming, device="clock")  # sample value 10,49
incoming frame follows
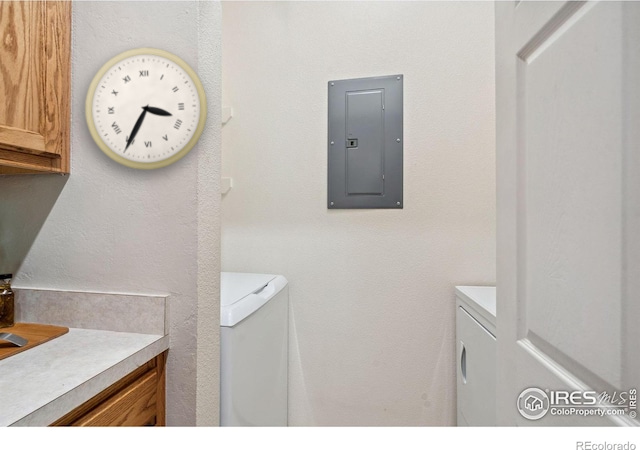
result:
3,35
